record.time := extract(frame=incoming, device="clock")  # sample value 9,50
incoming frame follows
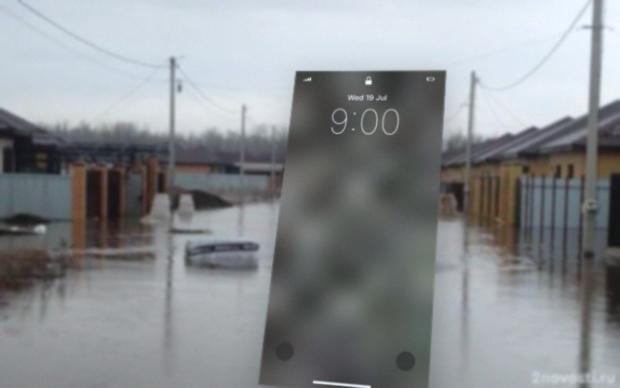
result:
9,00
